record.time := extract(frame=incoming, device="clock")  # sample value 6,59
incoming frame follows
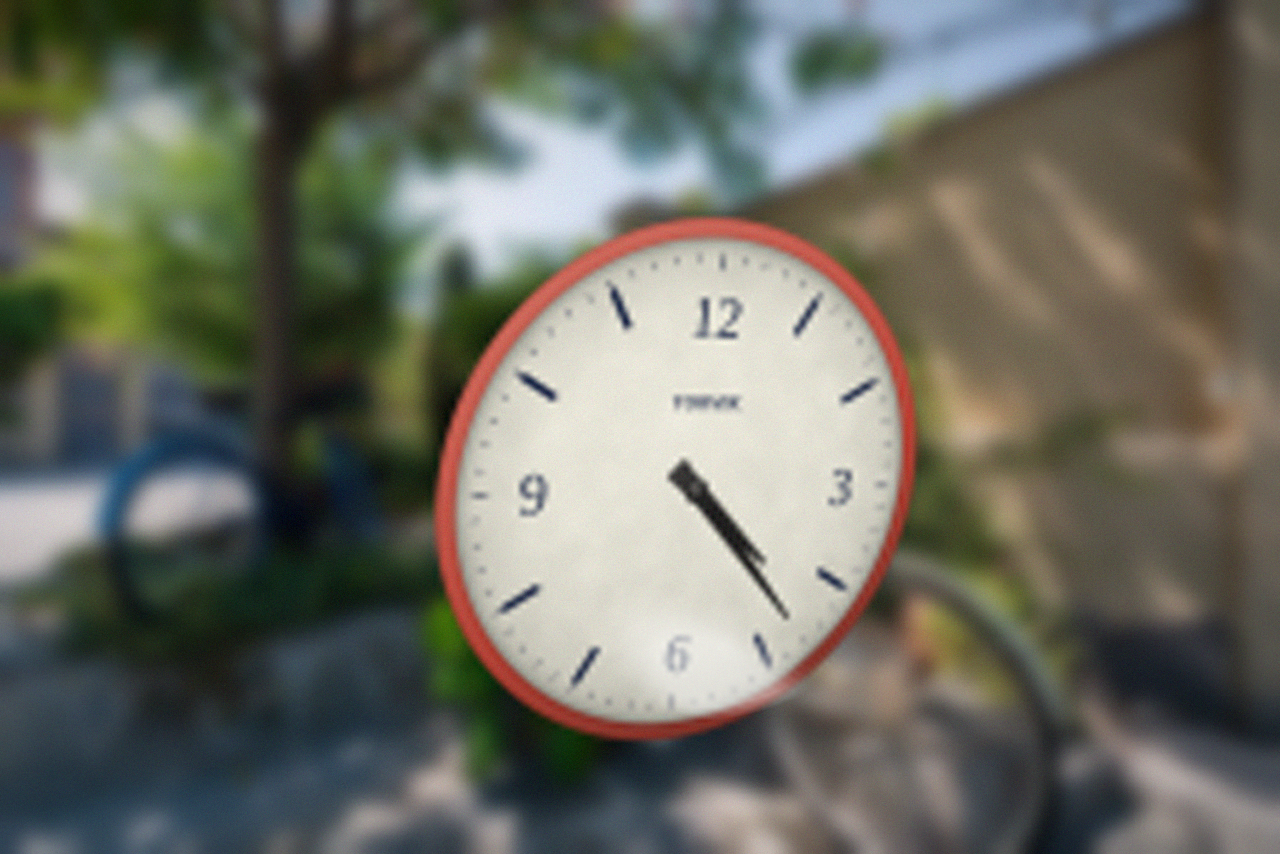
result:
4,23
